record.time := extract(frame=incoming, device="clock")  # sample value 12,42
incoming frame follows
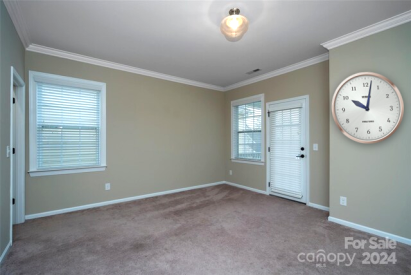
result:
10,02
